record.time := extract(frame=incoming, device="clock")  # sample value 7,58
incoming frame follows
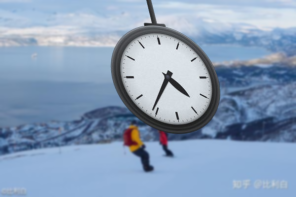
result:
4,36
